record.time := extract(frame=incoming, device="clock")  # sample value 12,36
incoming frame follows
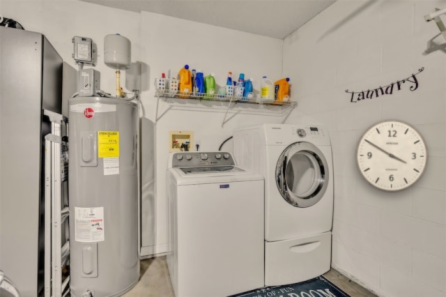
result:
3,50
